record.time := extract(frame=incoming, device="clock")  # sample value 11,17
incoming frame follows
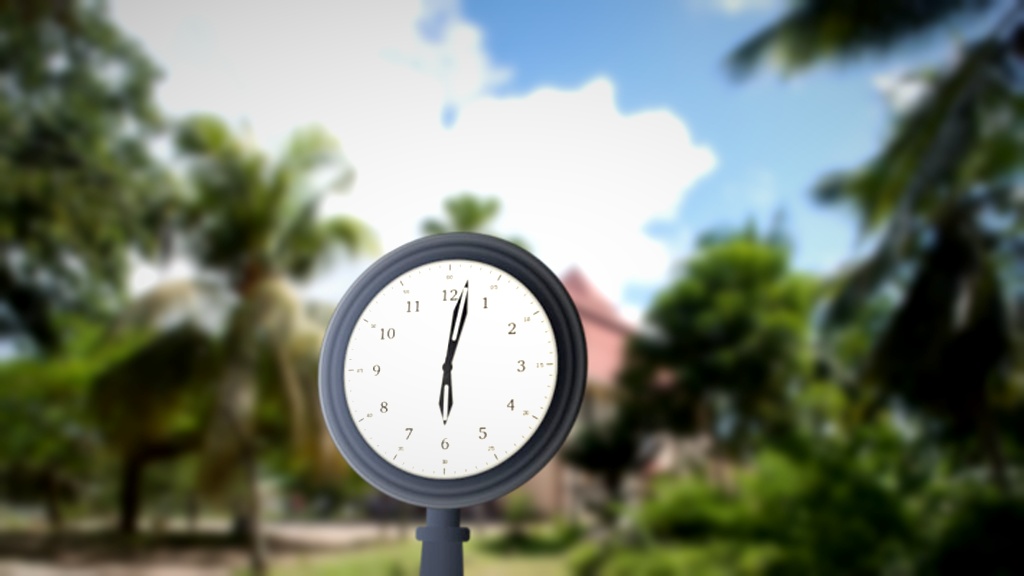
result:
6,02
